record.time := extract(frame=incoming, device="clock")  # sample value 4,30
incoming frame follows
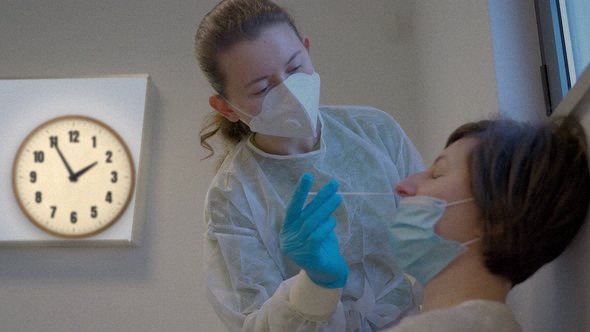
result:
1,55
